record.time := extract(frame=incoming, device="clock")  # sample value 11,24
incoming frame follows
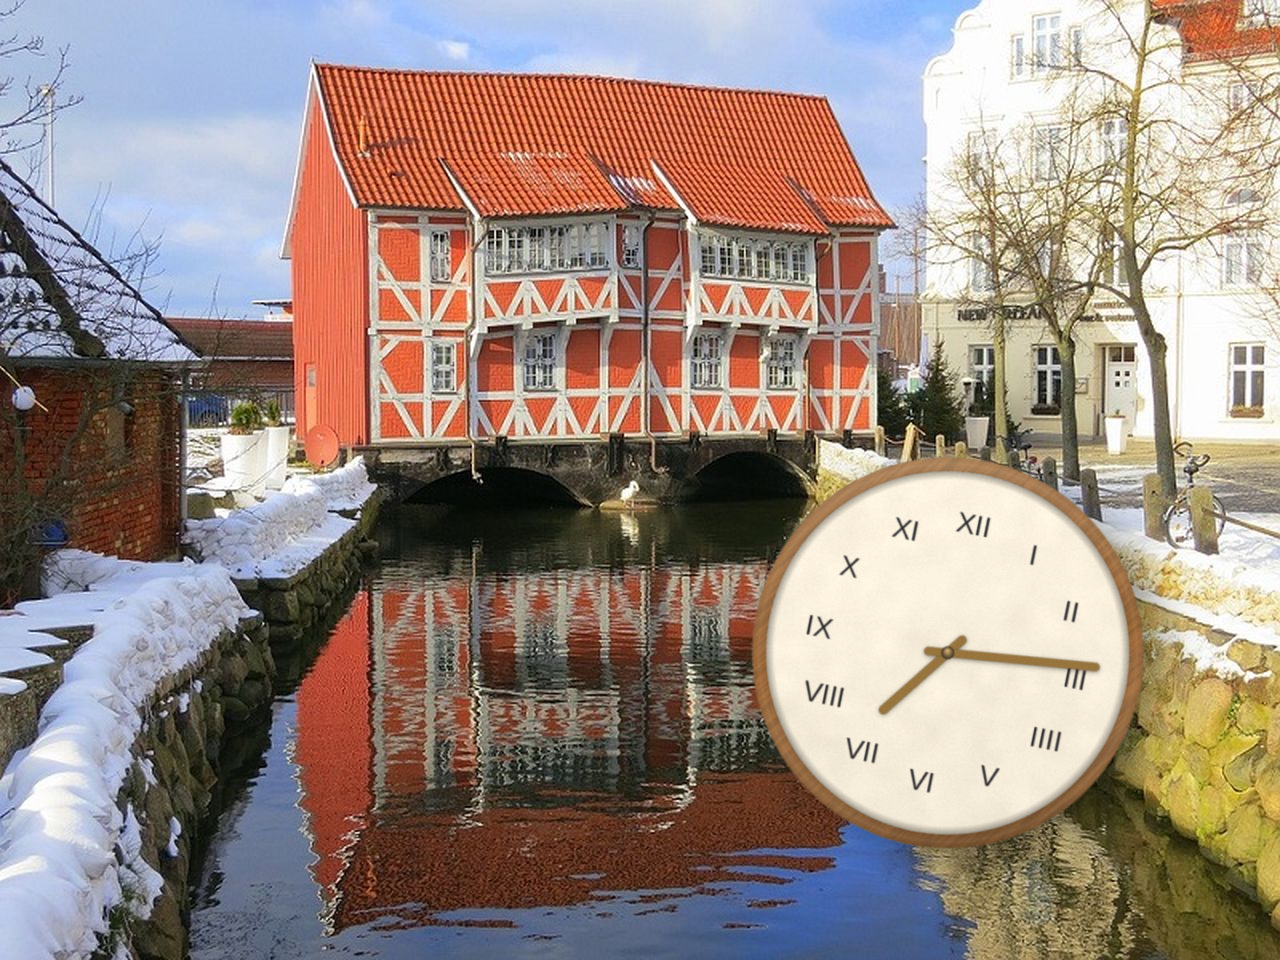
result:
7,14
